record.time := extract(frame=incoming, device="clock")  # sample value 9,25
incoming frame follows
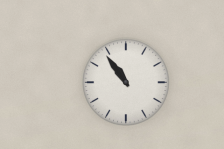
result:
10,54
